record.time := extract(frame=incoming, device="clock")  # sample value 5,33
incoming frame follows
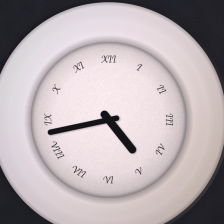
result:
4,43
